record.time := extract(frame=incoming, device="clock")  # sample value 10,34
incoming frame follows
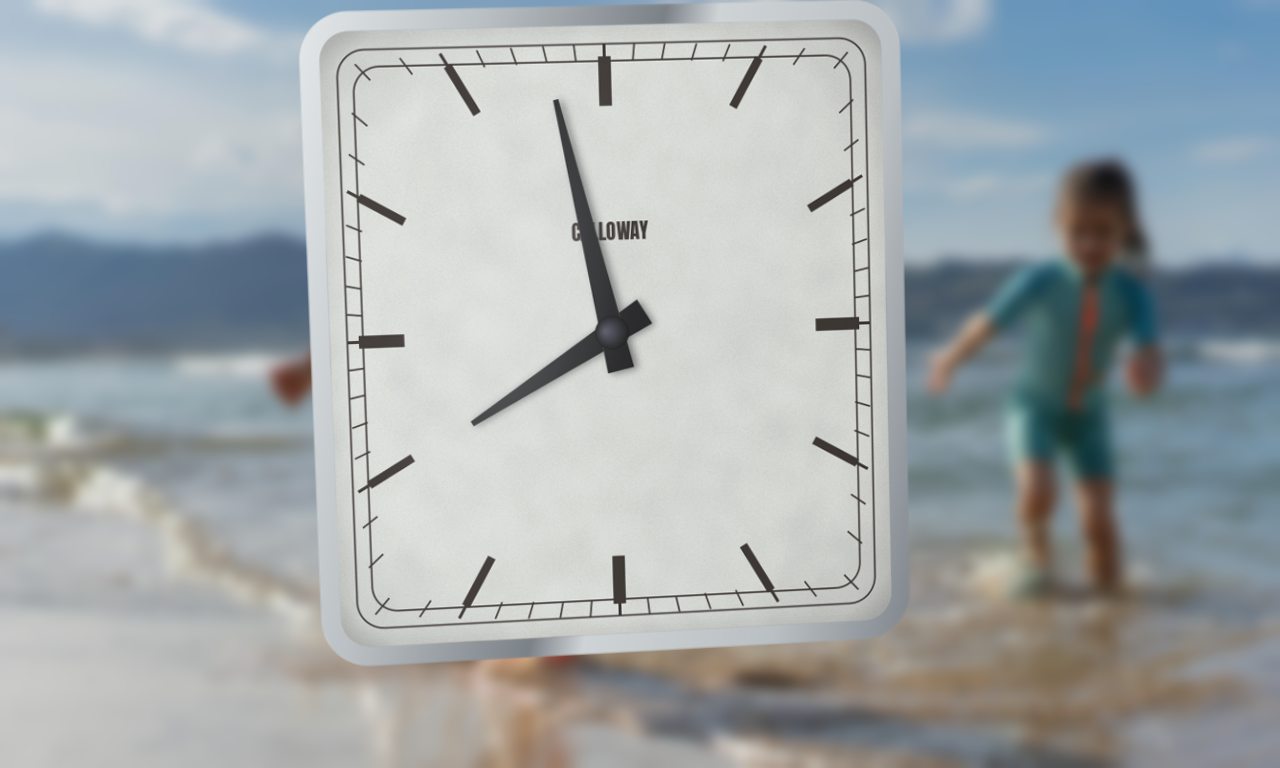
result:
7,58
